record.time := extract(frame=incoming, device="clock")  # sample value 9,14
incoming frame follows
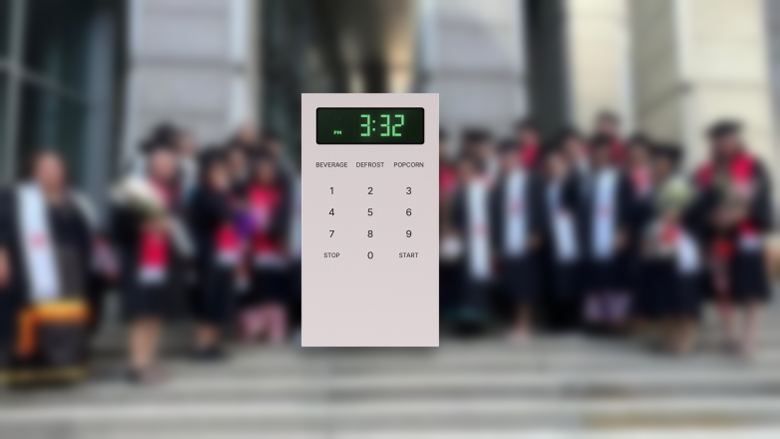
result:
3,32
